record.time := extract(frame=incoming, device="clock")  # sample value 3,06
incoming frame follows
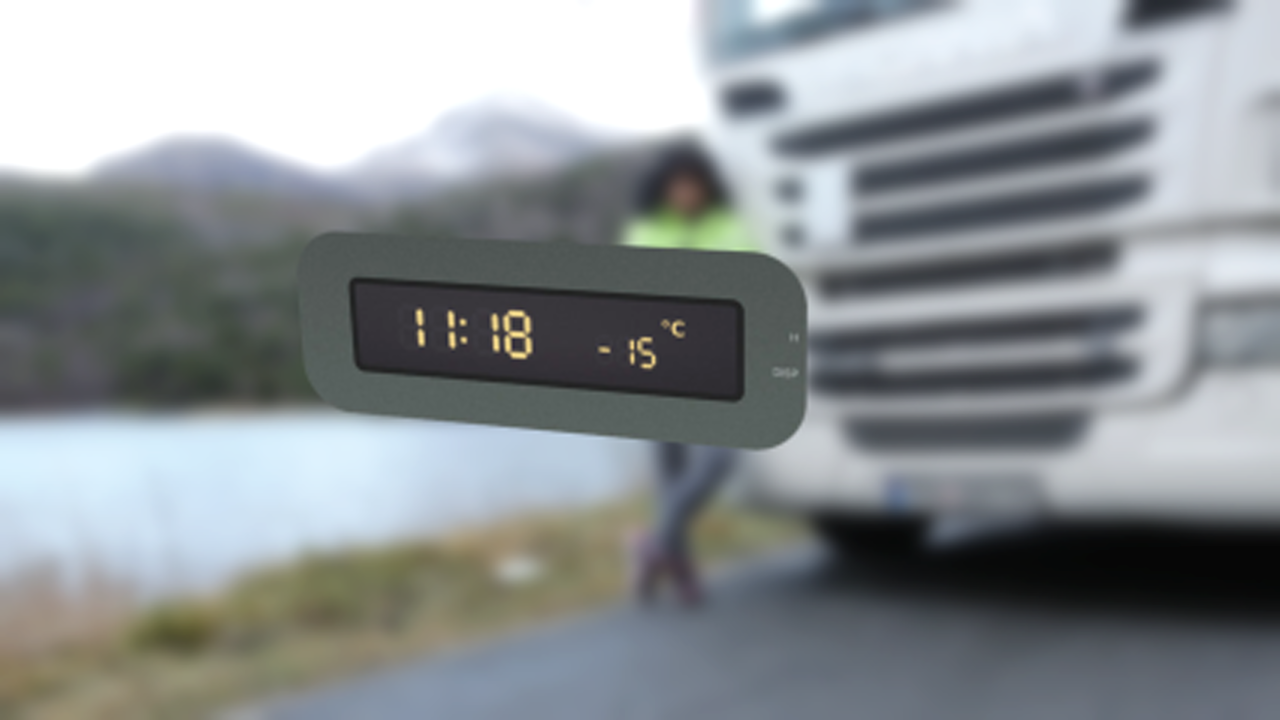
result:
11,18
